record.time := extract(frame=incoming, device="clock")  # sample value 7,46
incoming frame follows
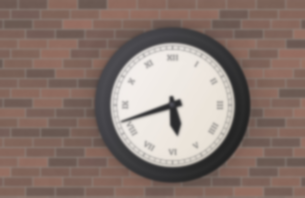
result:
5,42
